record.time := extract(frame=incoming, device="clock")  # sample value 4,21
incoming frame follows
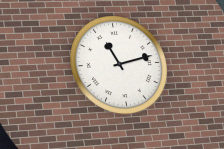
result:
11,13
